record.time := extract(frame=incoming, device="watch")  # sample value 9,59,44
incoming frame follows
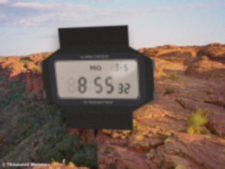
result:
8,55,32
